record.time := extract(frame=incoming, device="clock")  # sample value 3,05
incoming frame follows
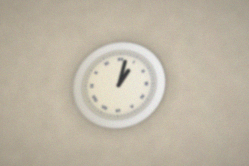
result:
1,02
